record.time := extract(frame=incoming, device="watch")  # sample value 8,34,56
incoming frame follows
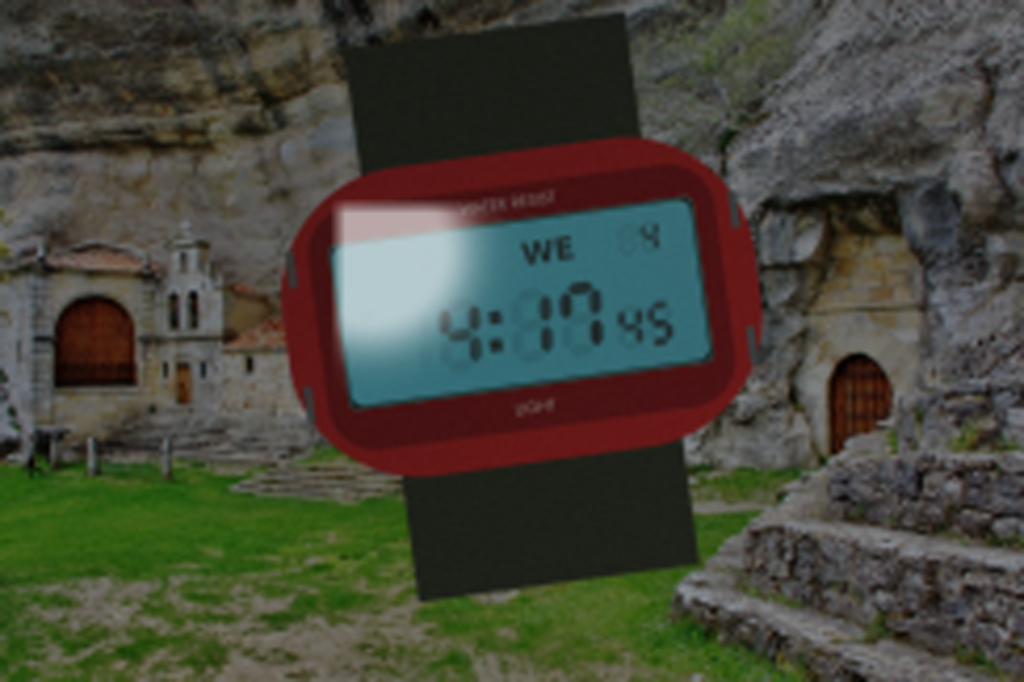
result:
4,17,45
